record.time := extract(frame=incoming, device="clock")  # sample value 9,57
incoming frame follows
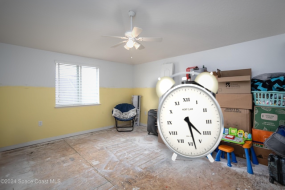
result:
4,28
